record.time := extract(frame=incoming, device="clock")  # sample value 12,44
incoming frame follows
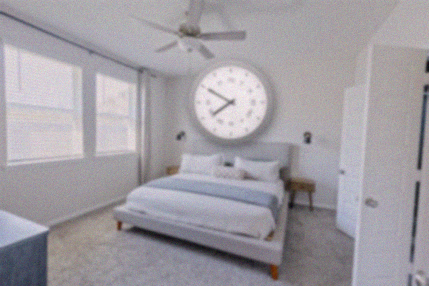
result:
7,50
